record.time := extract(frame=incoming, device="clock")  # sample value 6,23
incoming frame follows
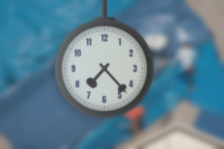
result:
7,23
